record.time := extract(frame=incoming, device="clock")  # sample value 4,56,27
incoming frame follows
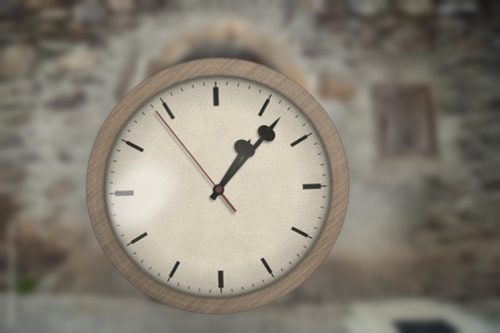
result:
1,06,54
